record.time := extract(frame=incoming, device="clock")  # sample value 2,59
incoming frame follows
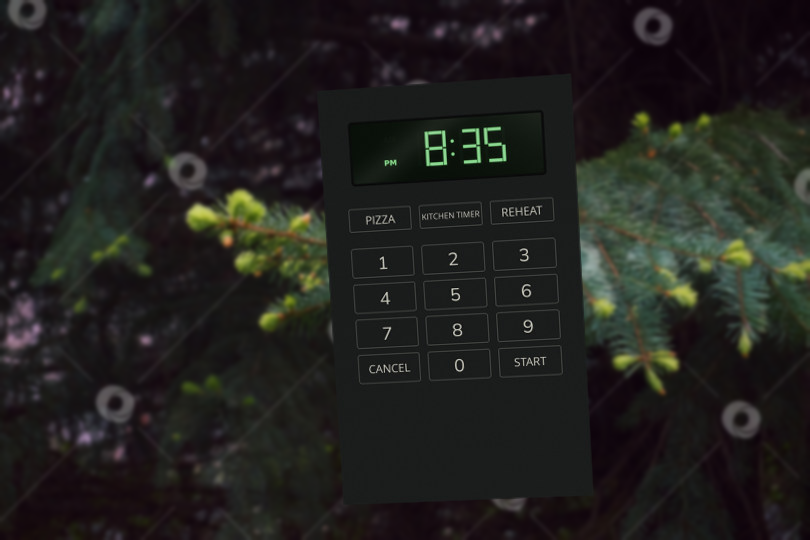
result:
8,35
